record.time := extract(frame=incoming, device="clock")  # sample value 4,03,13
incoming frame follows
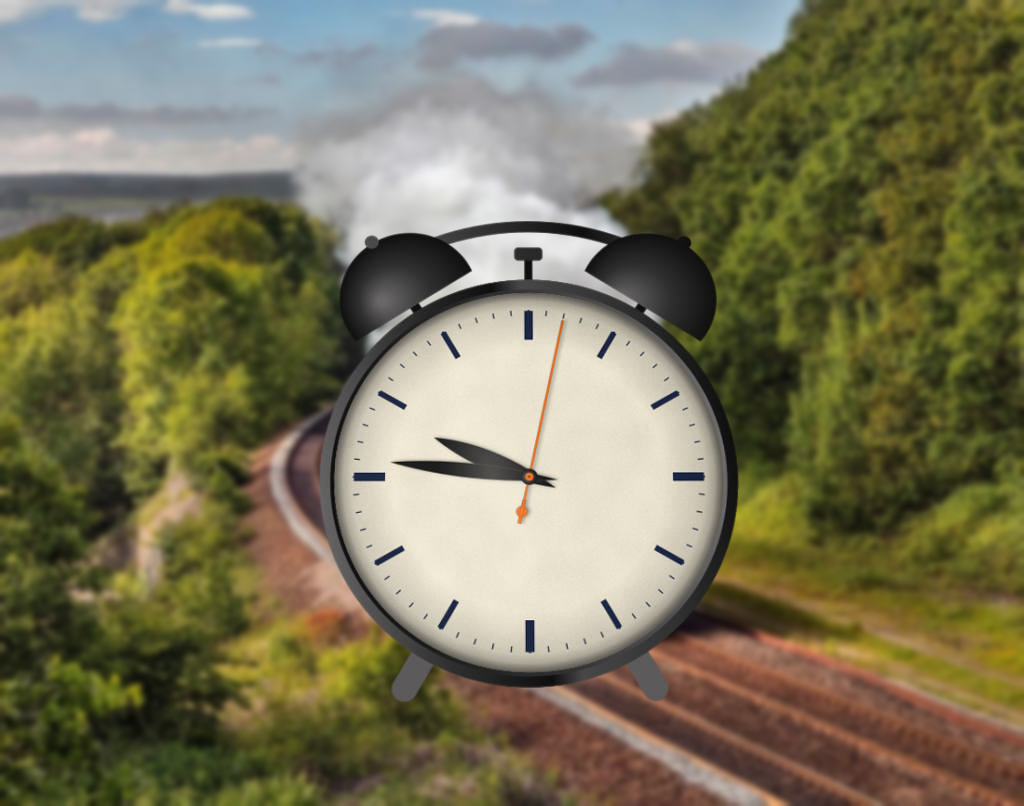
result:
9,46,02
